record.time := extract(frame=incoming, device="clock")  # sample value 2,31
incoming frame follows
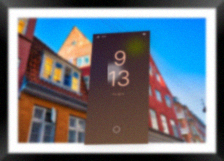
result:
9,13
